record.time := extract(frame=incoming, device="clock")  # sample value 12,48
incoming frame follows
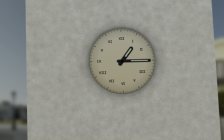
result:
1,15
